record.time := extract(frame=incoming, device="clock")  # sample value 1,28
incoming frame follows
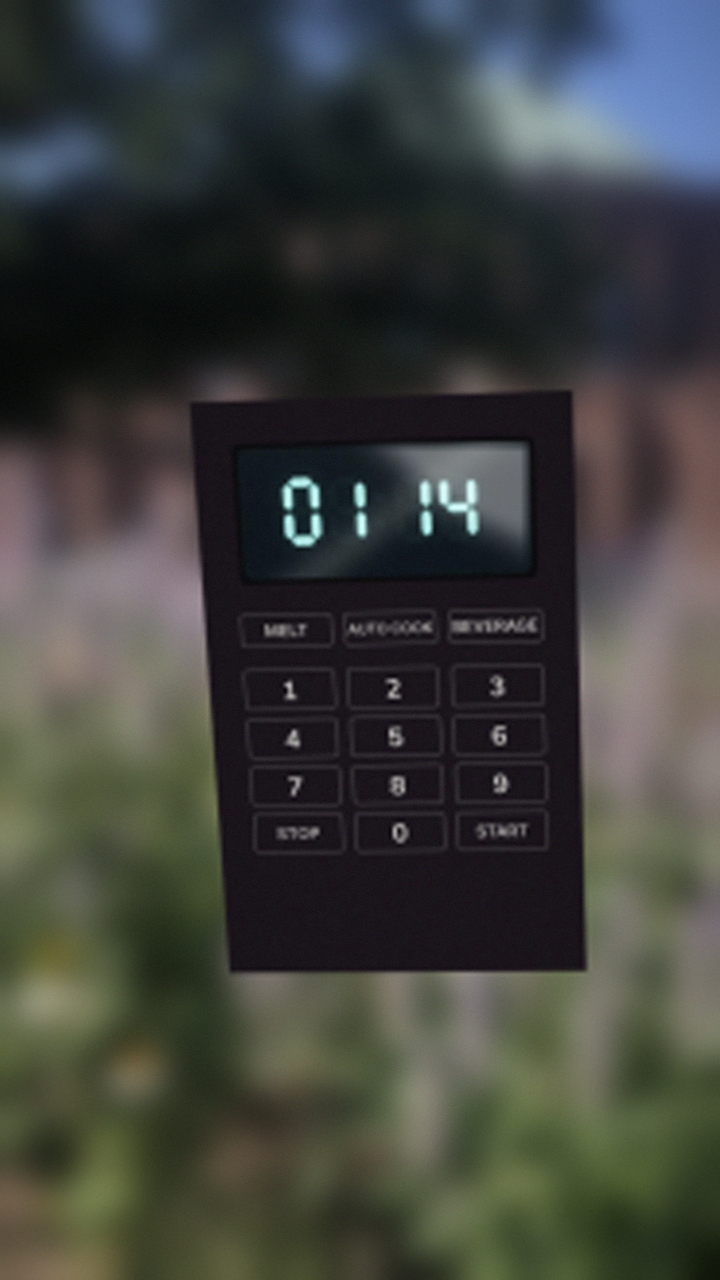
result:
1,14
